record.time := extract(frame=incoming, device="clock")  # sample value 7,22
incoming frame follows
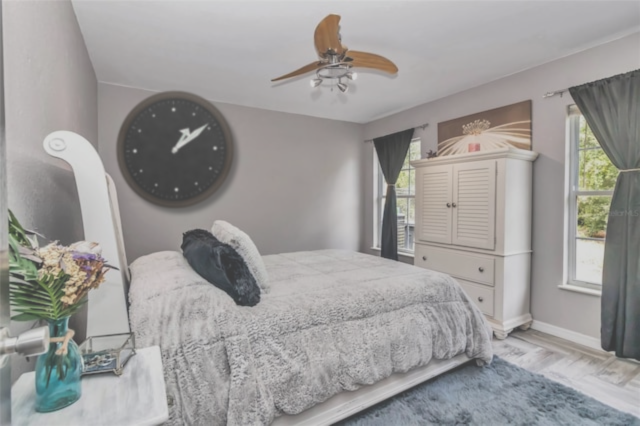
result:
1,09
